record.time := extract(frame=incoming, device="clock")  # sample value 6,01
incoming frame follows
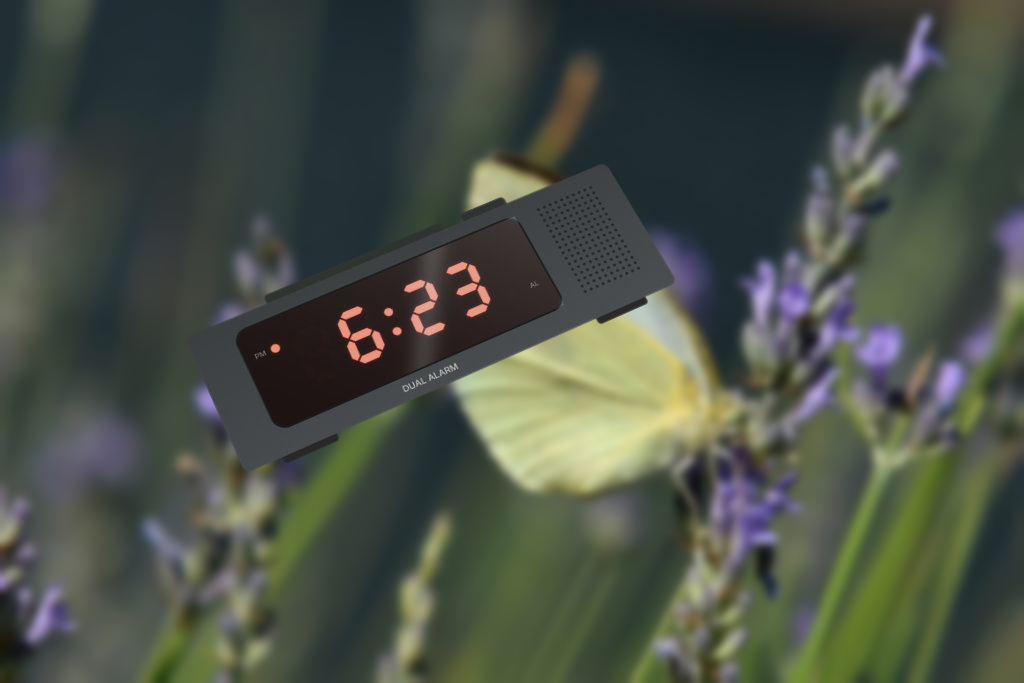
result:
6,23
